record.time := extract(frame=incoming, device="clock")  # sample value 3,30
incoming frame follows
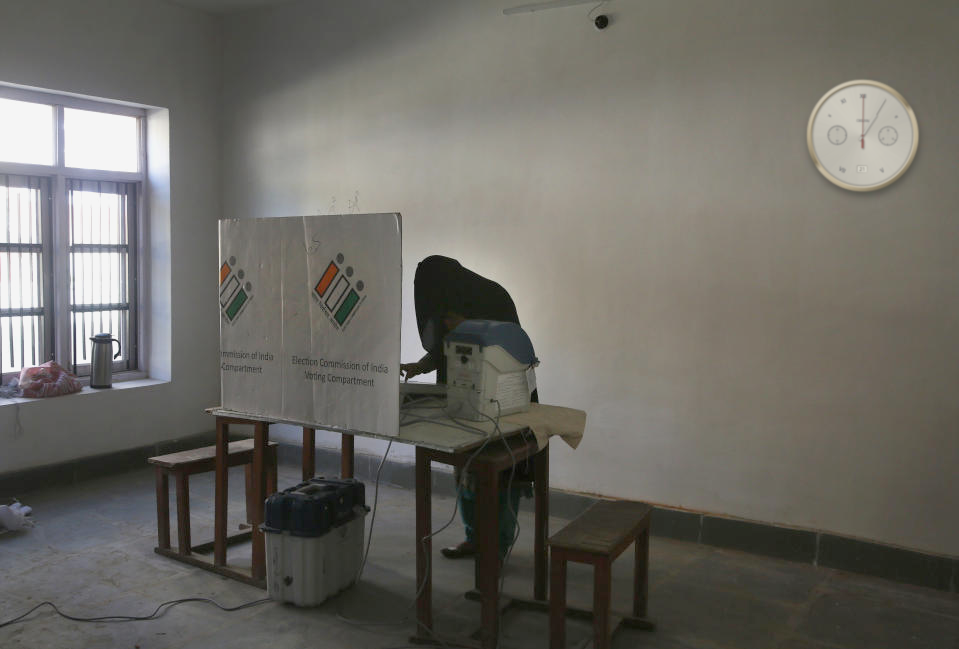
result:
1,05
